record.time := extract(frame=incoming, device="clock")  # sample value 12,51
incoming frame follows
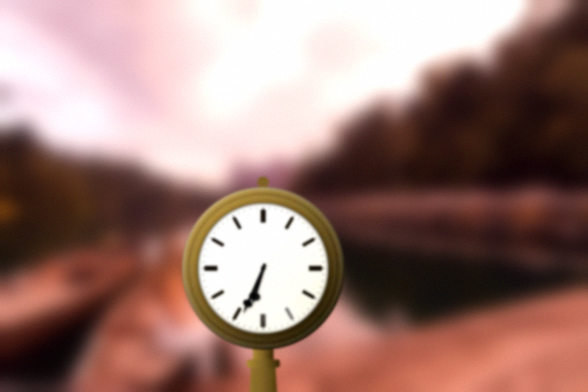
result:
6,34
